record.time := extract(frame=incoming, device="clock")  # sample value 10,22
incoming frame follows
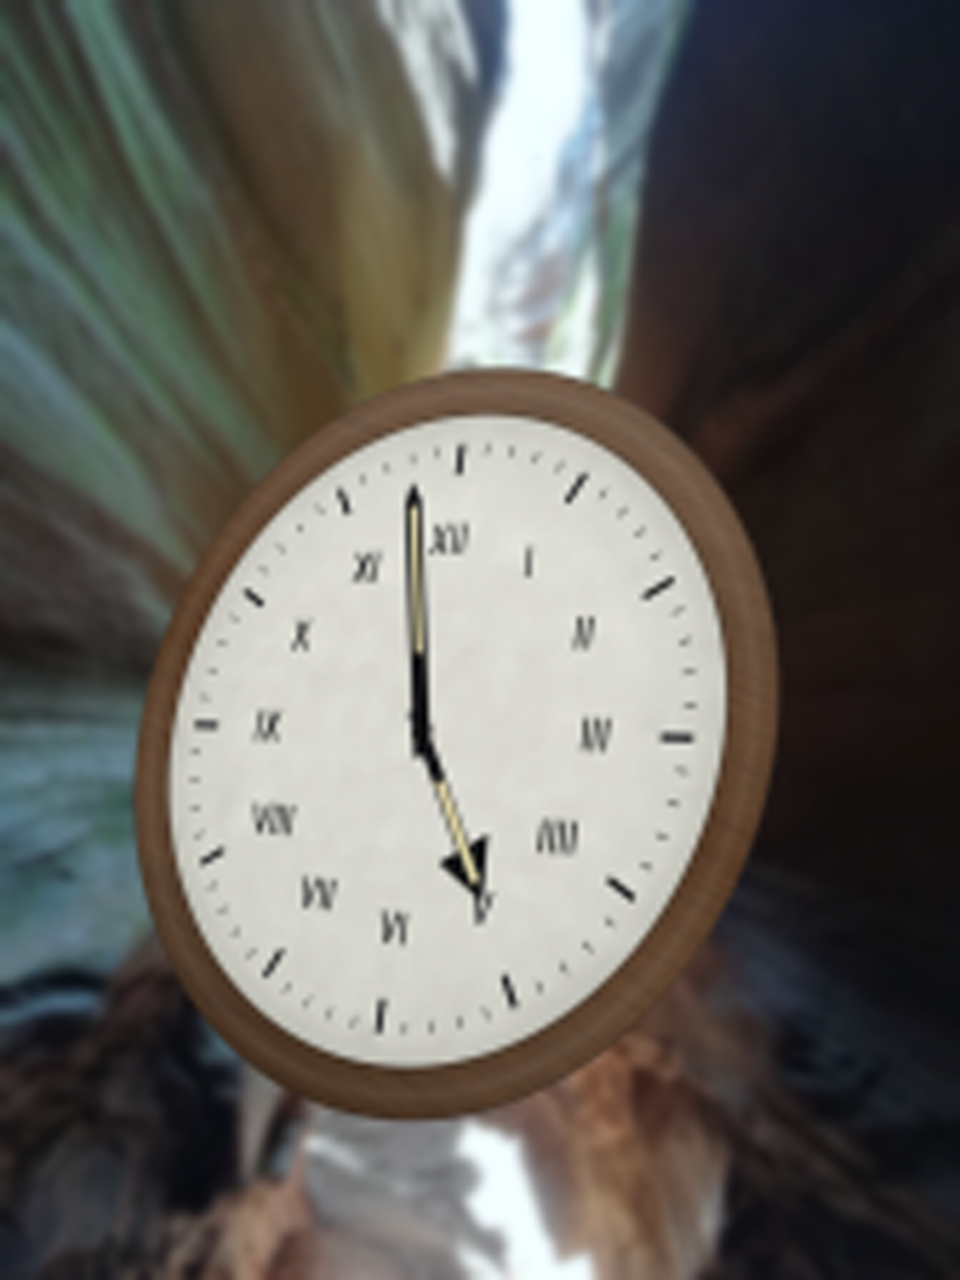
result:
4,58
